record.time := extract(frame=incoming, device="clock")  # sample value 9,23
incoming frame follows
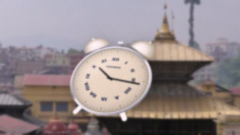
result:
10,16
